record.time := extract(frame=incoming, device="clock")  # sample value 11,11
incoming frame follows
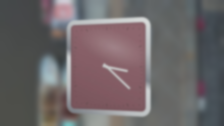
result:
3,22
